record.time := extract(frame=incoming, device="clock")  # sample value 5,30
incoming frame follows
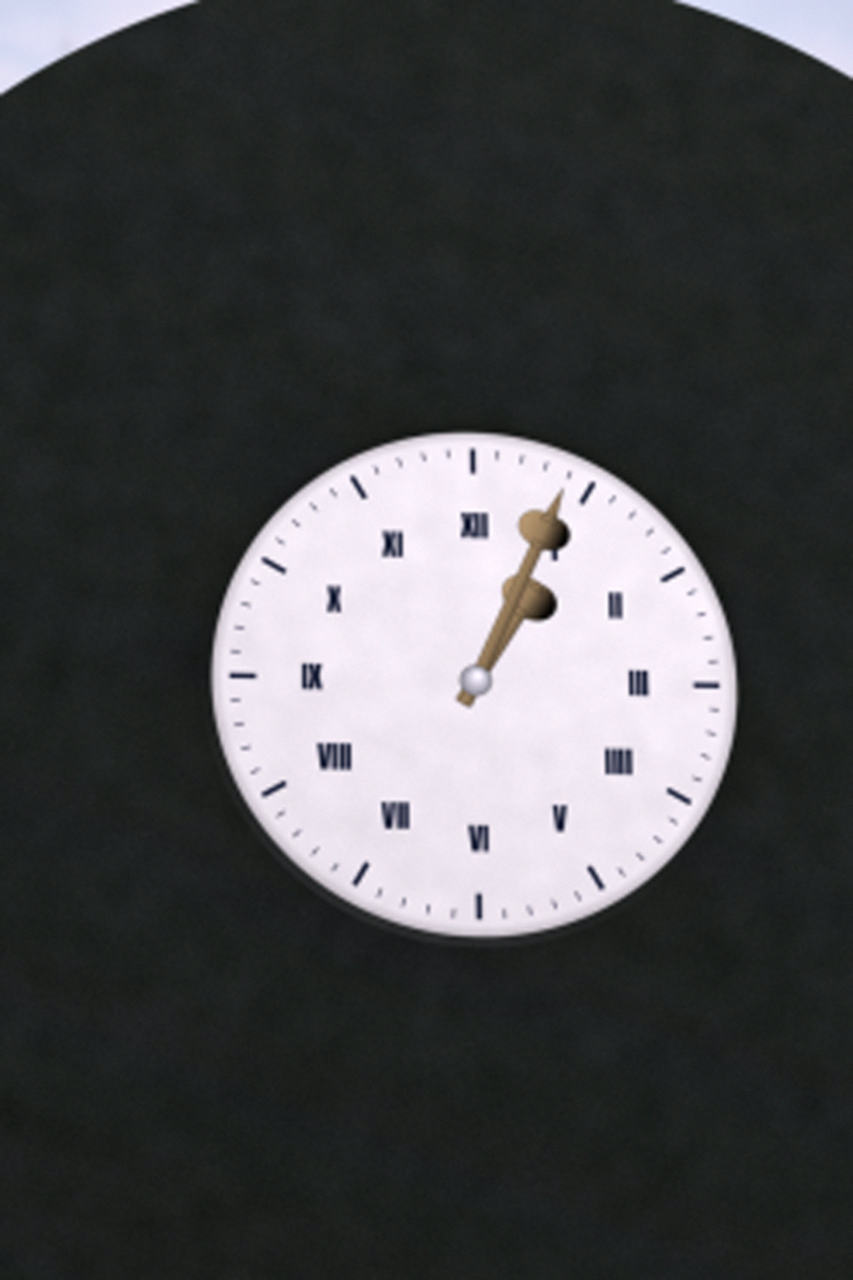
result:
1,04
